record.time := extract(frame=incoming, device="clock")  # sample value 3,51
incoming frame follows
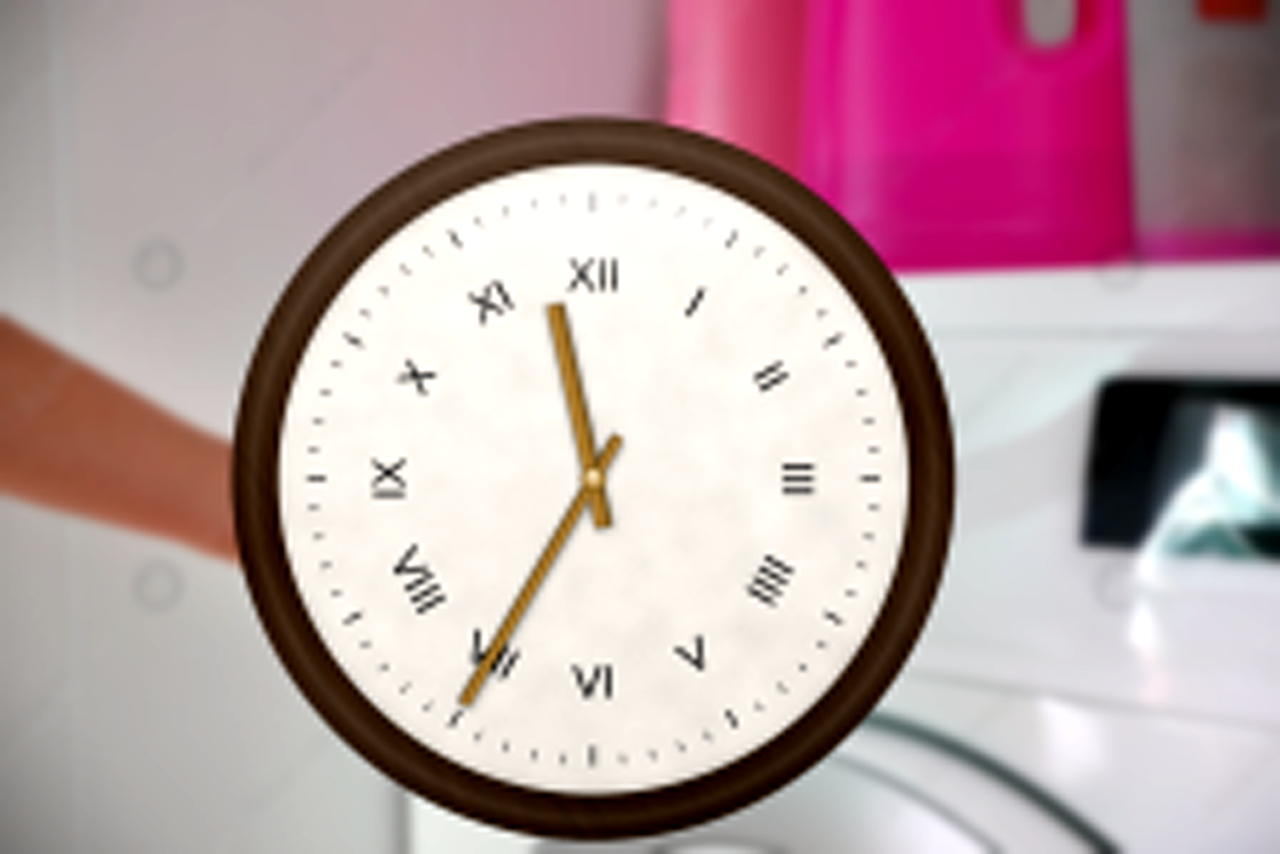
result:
11,35
